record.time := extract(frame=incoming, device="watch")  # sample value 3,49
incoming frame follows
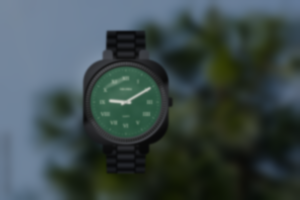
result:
9,10
